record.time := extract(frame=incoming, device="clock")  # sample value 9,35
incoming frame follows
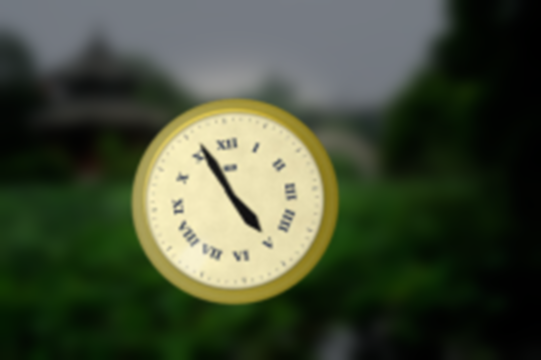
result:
4,56
